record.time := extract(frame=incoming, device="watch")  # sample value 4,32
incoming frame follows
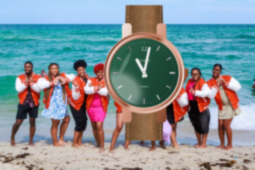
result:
11,02
